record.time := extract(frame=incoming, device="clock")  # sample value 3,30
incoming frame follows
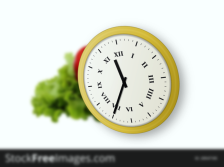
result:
11,35
